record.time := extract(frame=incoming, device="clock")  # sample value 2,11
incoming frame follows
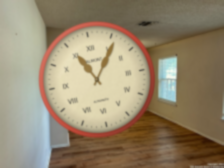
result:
11,06
